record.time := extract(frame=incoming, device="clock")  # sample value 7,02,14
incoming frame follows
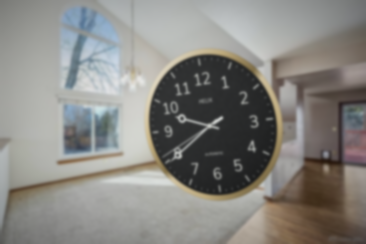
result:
9,39,41
